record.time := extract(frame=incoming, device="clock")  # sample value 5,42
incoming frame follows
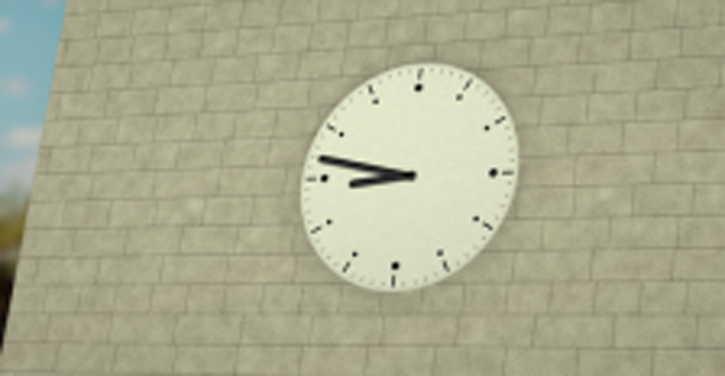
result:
8,47
